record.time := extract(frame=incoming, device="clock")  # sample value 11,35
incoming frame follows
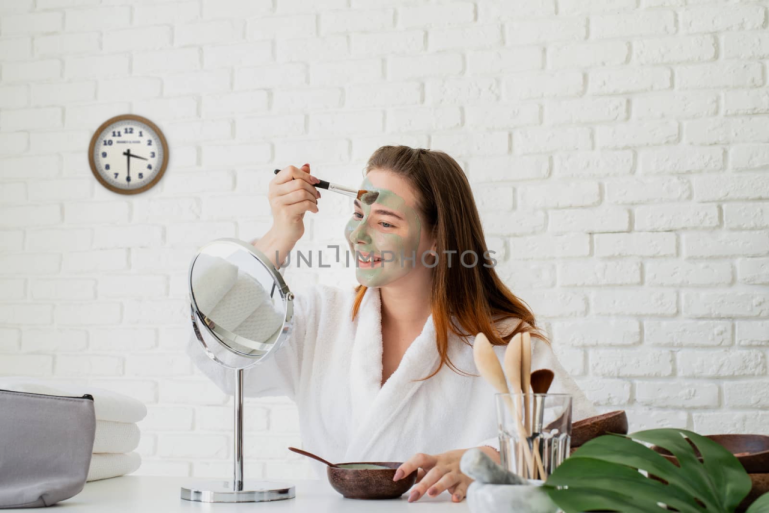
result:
3,30
